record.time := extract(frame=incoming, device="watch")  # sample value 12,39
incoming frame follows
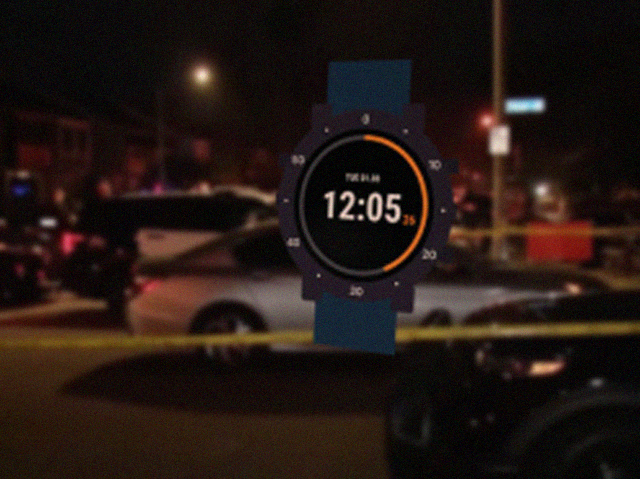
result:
12,05
